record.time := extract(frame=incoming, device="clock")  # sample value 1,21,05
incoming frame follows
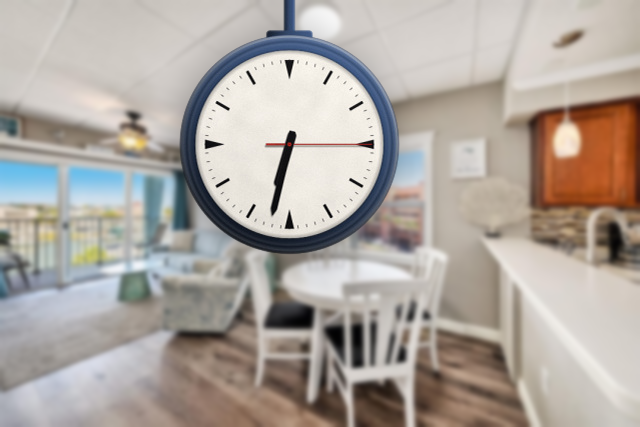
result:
6,32,15
